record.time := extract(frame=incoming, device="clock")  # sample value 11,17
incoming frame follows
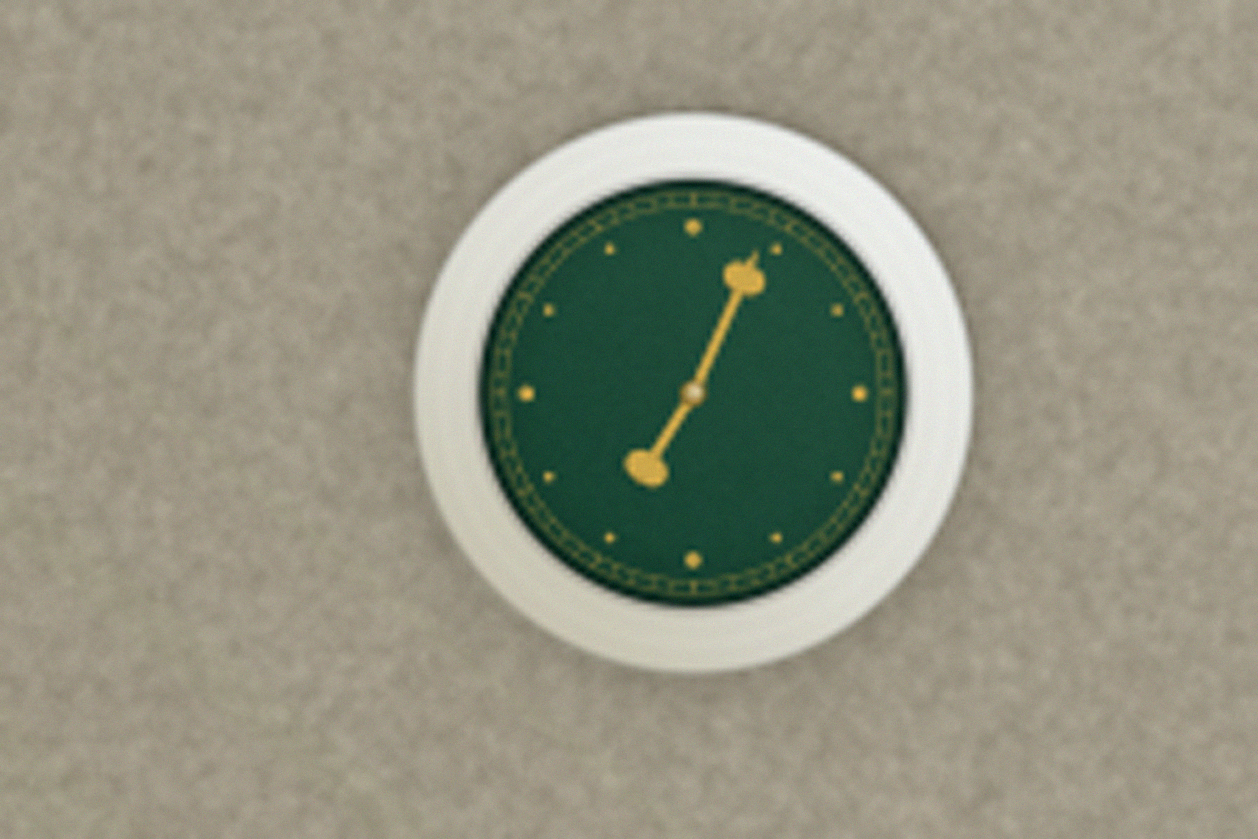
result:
7,04
